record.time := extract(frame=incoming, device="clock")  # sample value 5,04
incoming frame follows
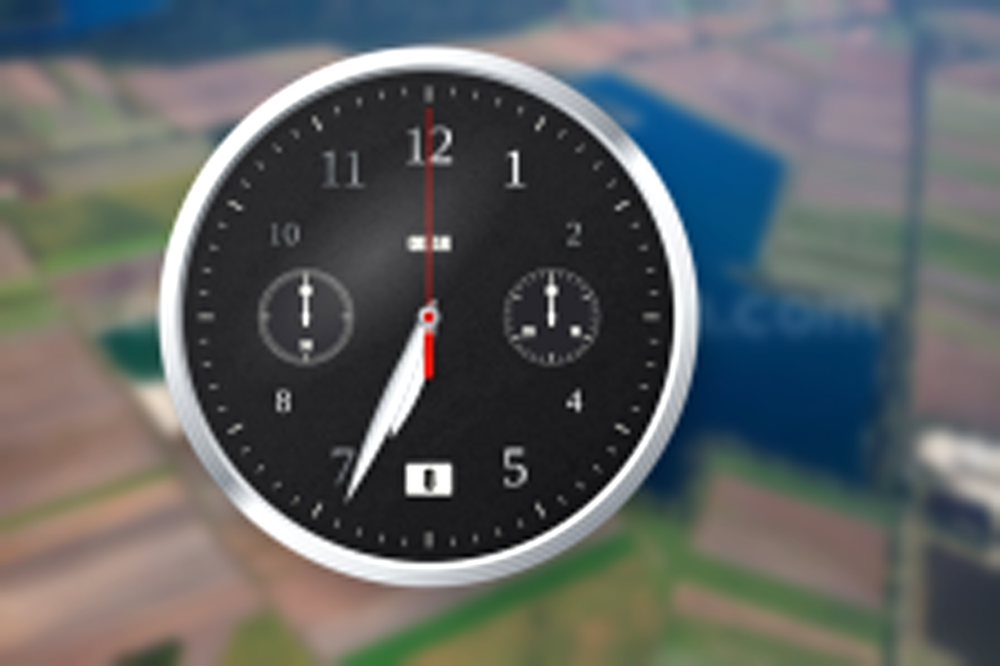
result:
6,34
